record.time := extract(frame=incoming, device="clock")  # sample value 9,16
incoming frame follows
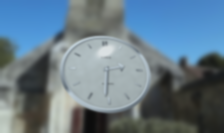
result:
2,31
